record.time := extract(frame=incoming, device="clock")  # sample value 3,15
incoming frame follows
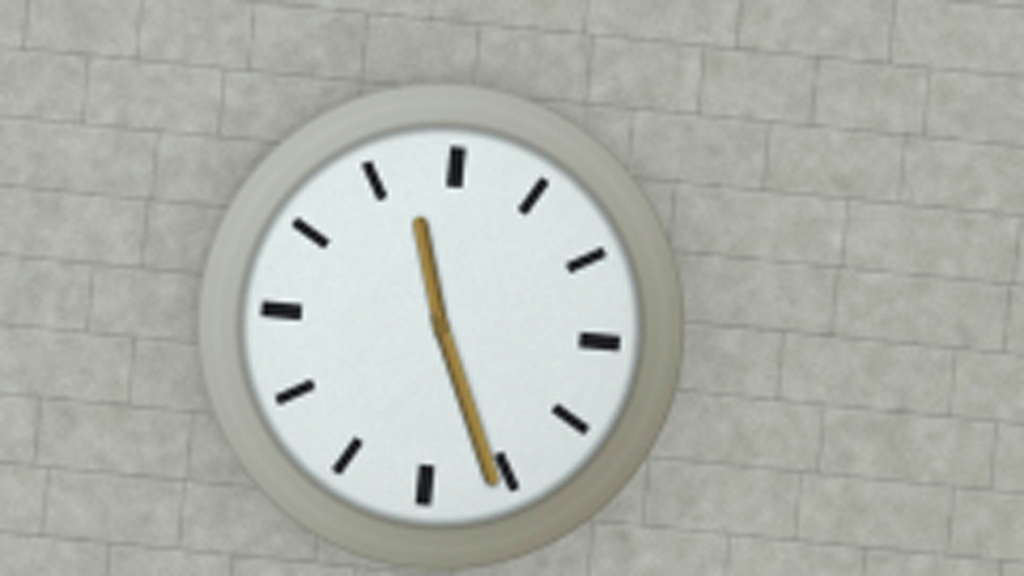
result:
11,26
